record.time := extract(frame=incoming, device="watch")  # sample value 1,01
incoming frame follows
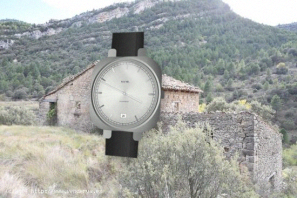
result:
3,49
